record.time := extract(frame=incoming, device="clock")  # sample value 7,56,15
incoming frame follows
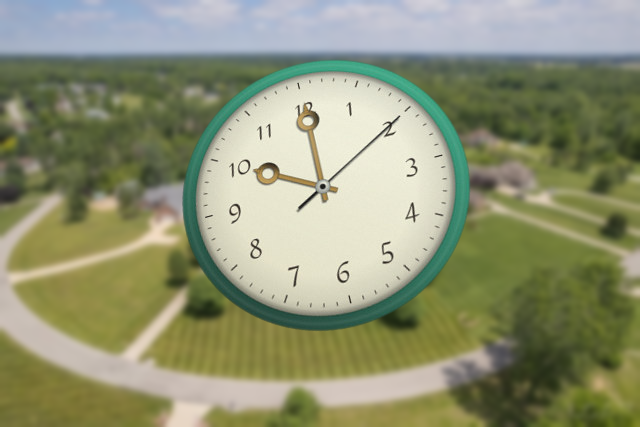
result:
10,00,10
